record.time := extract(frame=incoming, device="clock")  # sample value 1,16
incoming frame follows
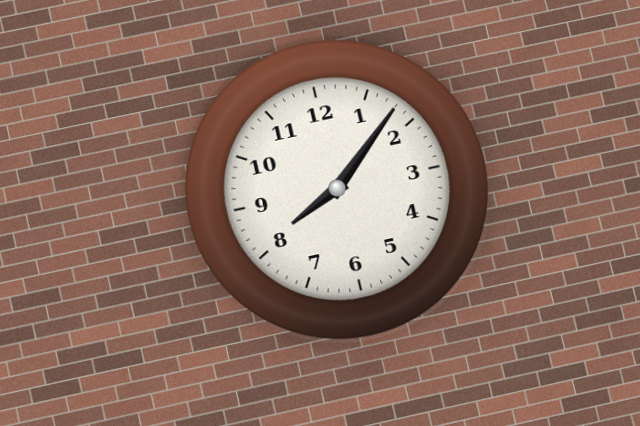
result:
8,08
